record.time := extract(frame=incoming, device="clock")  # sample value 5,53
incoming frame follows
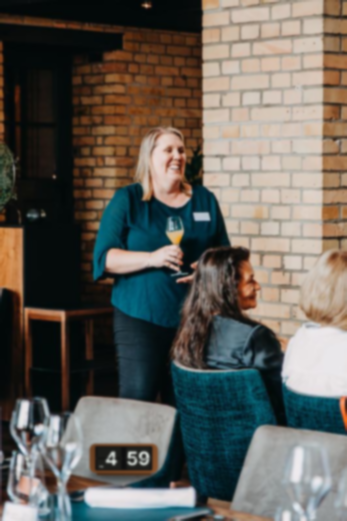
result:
4,59
